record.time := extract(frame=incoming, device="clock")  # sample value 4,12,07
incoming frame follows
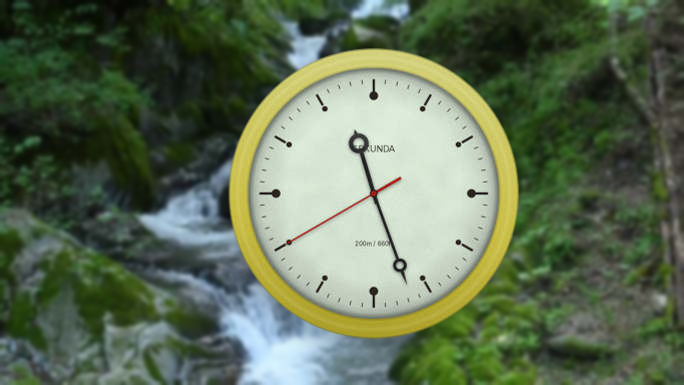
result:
11,26,40
